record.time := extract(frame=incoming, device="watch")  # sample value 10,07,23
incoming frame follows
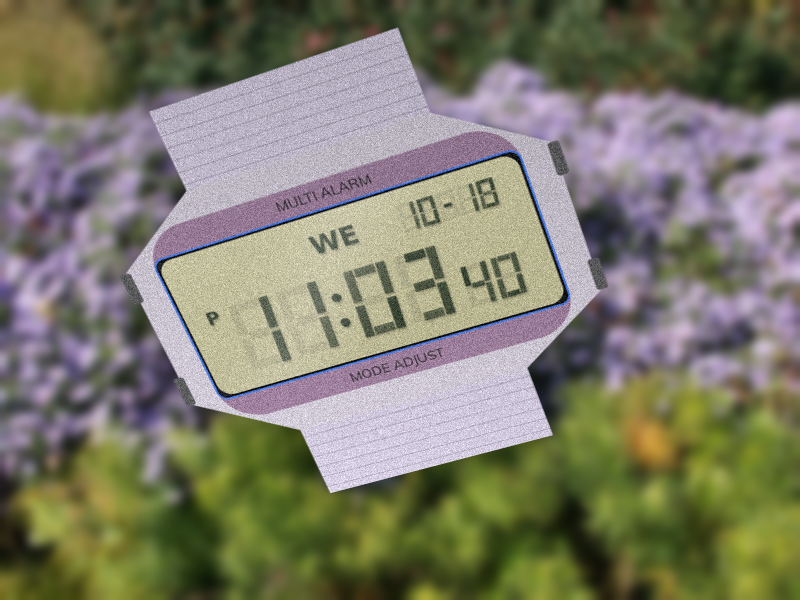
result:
11,03,40
